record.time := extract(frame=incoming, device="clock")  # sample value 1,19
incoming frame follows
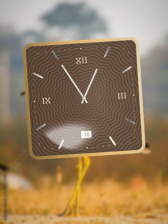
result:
12,55
